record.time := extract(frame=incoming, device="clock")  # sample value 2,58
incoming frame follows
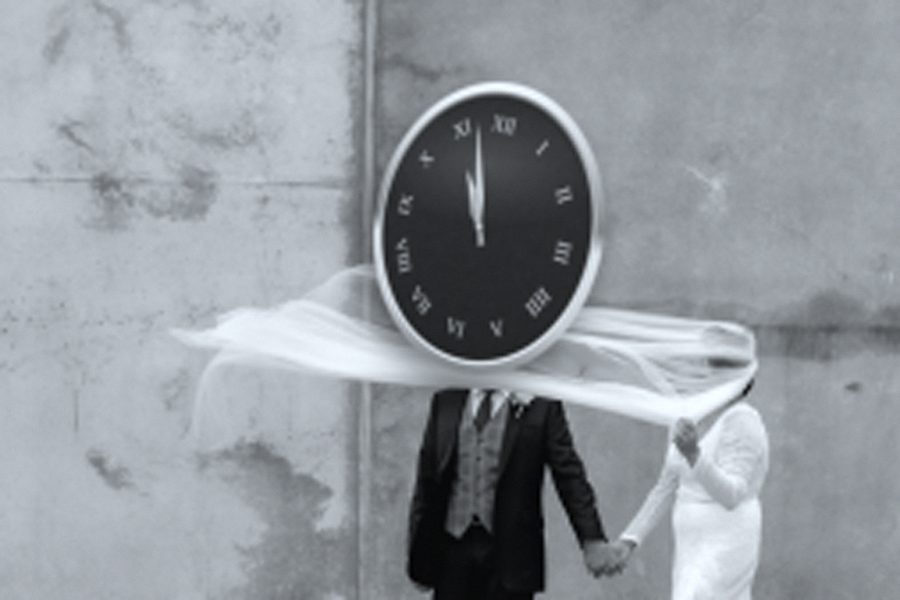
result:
10,57
